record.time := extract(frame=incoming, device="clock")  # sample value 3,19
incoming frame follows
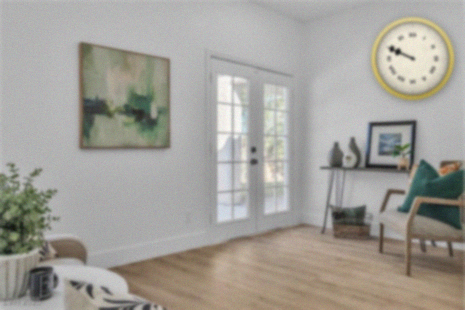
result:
9,49
